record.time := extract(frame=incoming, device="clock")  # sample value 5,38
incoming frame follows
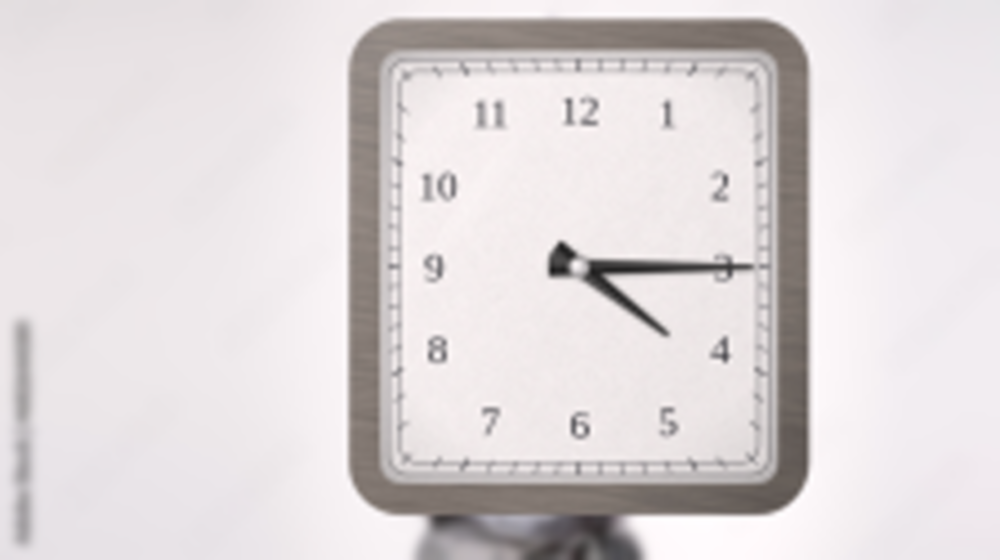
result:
4,15
